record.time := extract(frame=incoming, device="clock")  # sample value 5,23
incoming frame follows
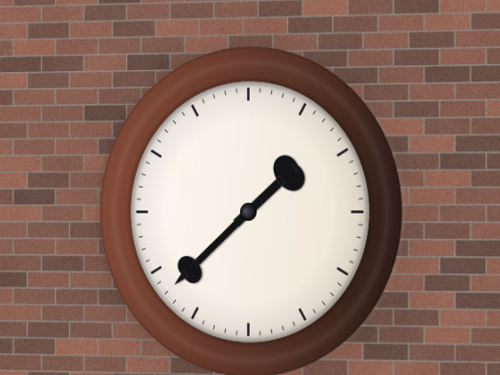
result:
1,38
